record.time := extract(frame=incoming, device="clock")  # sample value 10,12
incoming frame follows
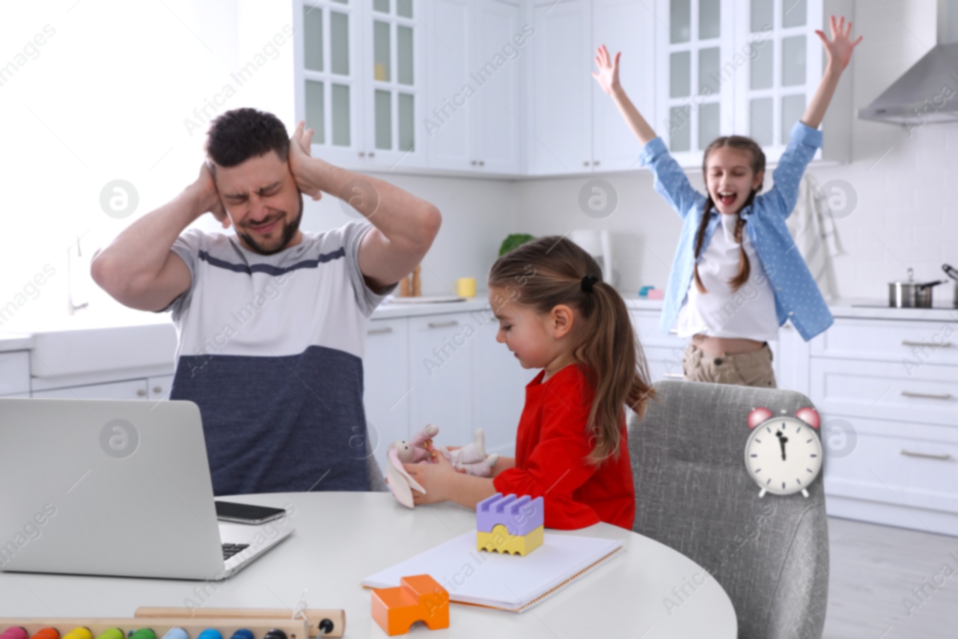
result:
11,58
